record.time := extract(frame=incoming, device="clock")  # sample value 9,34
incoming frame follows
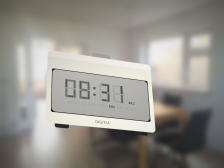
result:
8,31
